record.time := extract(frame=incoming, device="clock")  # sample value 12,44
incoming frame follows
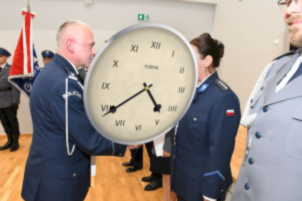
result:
4,39
